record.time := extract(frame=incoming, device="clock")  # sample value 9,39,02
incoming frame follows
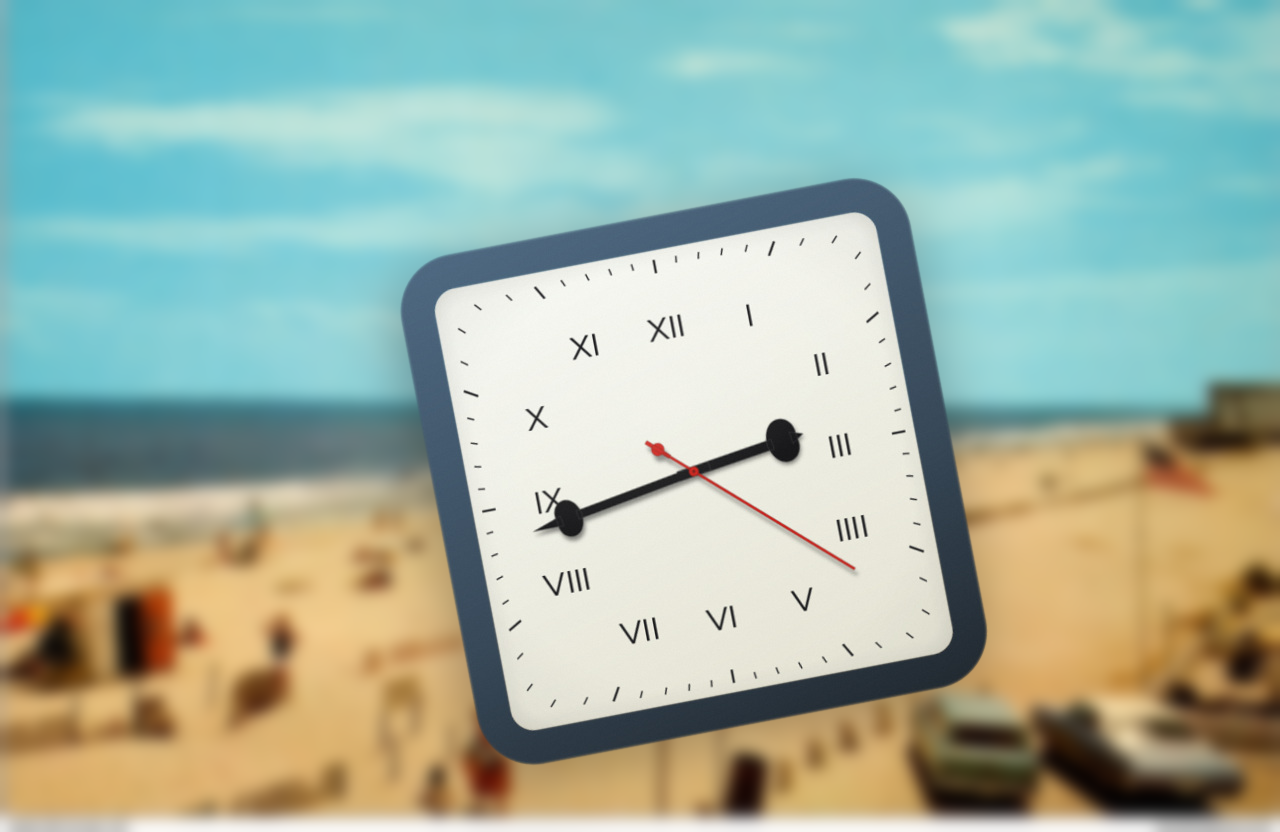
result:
2,43,22
